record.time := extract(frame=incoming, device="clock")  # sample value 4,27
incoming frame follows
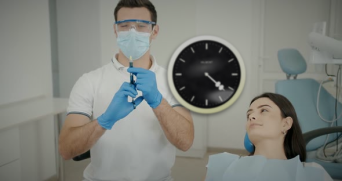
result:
4,22
